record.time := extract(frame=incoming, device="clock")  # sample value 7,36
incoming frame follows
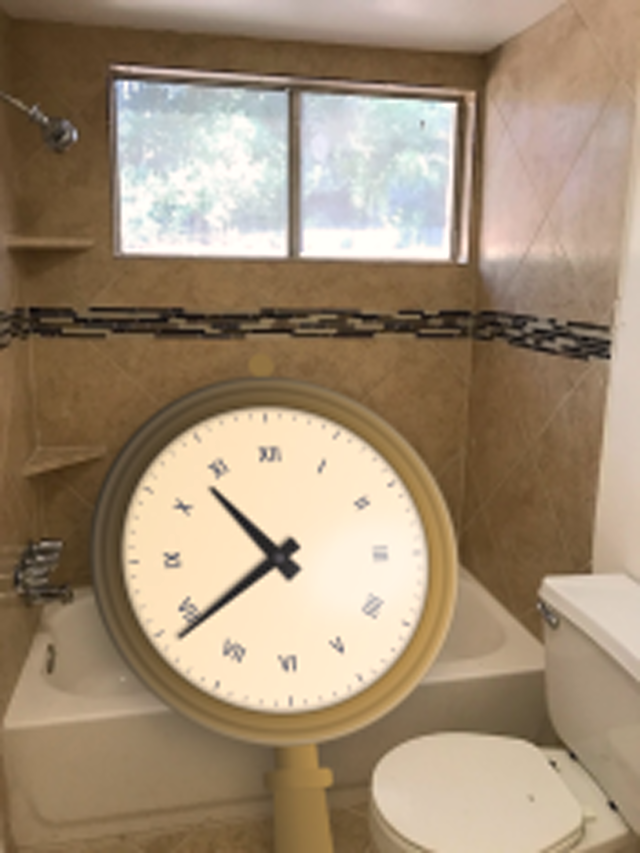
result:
10,39
